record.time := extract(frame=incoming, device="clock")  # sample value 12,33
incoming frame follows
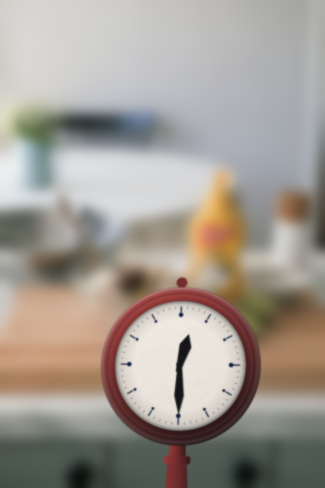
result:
12,30
